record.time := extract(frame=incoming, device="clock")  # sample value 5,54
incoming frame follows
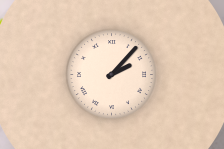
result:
2,07
